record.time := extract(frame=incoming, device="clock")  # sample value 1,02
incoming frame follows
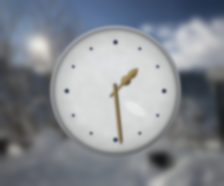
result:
1,29
